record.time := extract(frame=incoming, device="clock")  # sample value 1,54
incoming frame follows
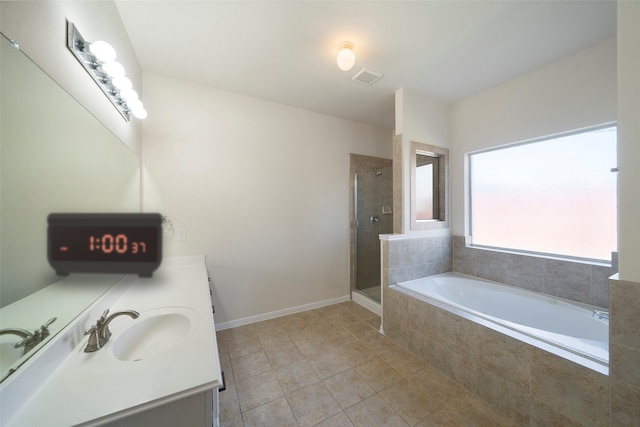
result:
1,00
